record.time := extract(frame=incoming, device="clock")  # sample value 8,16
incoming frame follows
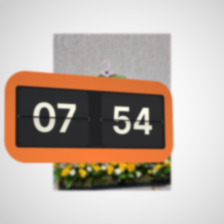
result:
7,54
